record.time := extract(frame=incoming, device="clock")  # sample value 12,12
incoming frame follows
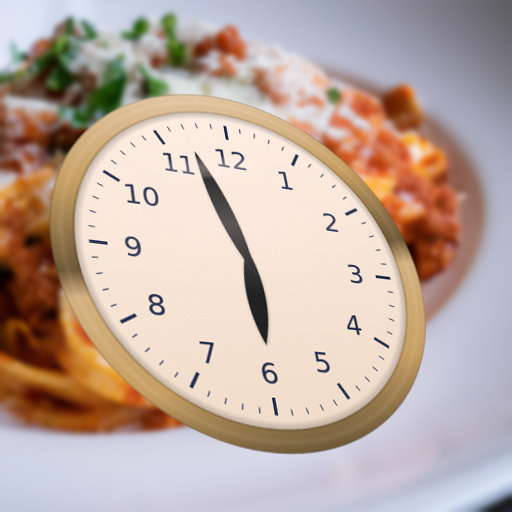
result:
5,57
